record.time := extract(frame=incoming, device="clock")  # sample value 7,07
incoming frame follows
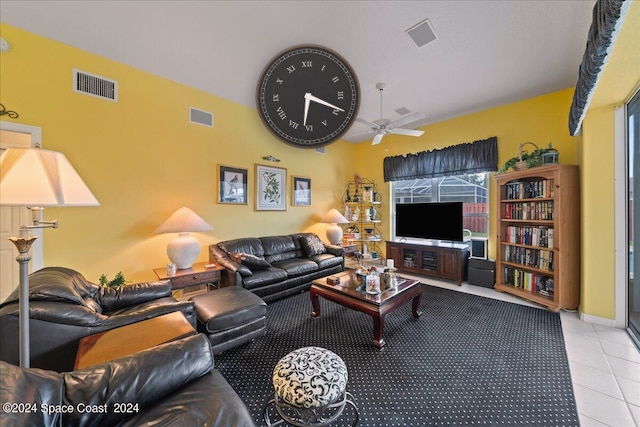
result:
6,19
